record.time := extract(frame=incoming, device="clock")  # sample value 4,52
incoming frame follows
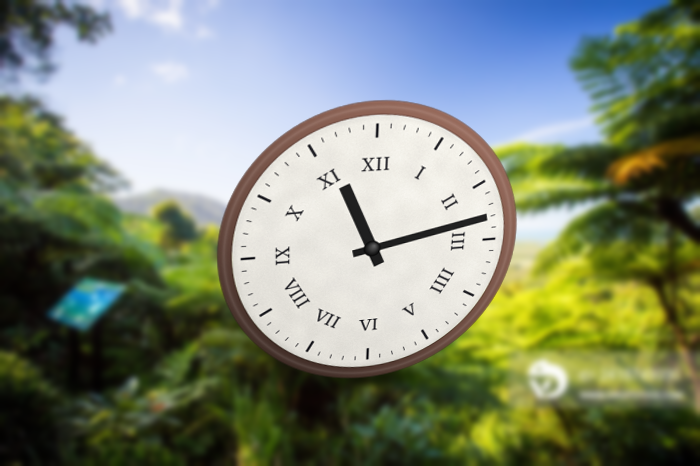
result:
11,13
